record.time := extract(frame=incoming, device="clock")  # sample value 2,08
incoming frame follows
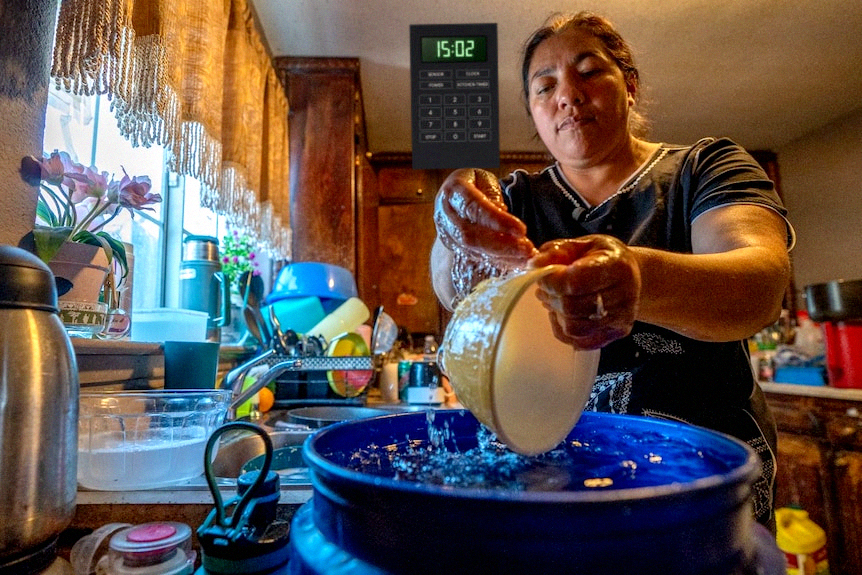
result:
15,02
